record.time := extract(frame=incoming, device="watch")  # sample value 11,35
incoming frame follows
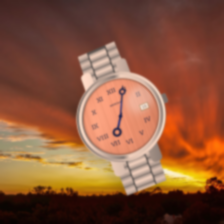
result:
7,04
